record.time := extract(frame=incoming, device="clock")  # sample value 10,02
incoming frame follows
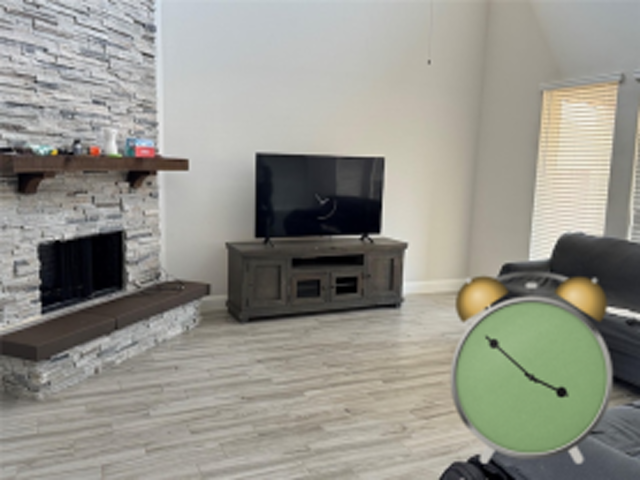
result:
3,52
